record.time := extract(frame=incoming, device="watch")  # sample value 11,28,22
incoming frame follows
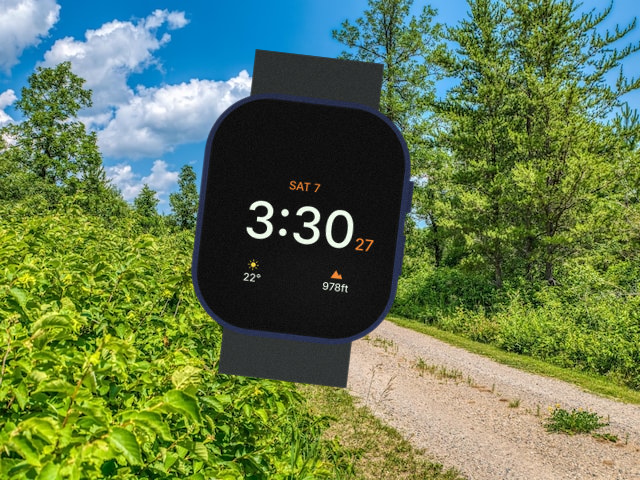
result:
3,30,27
